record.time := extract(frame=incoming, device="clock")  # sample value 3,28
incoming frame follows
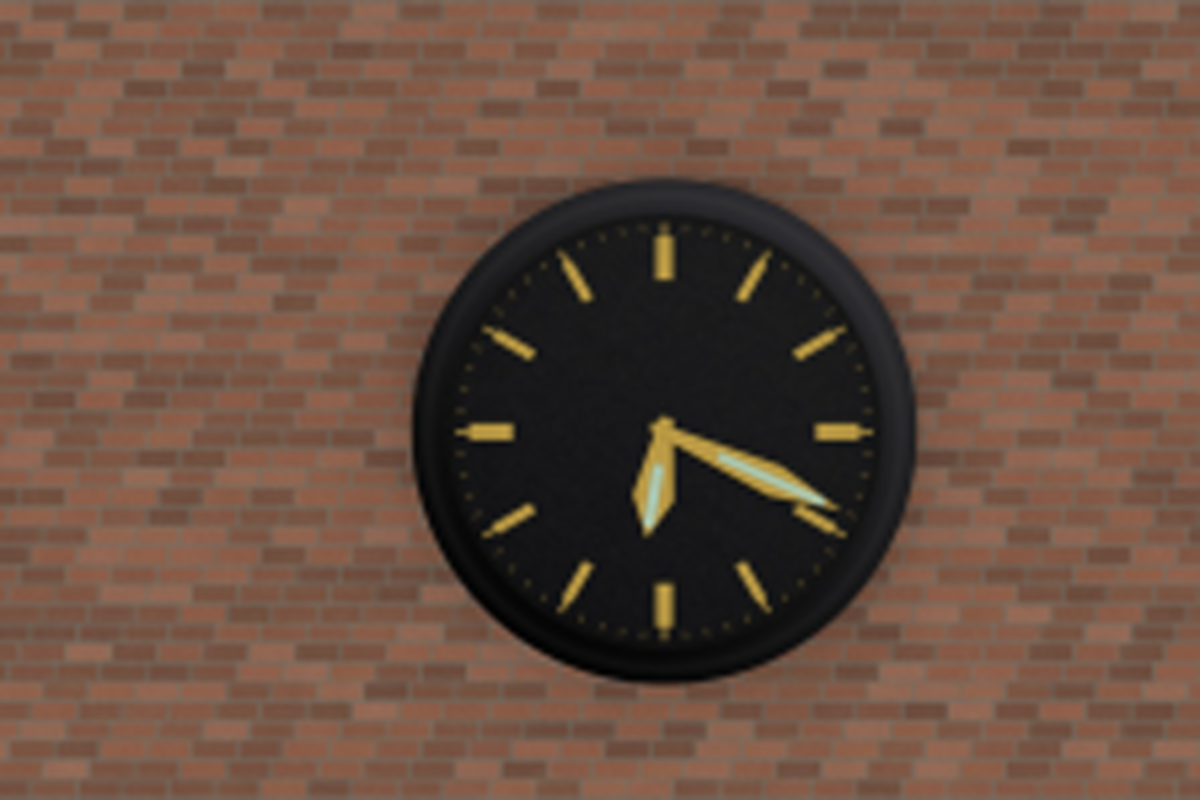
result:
6,19
